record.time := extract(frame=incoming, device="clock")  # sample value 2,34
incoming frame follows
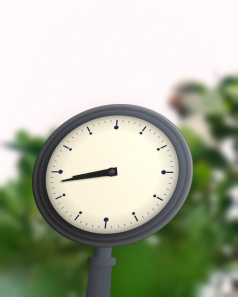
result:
8,43
